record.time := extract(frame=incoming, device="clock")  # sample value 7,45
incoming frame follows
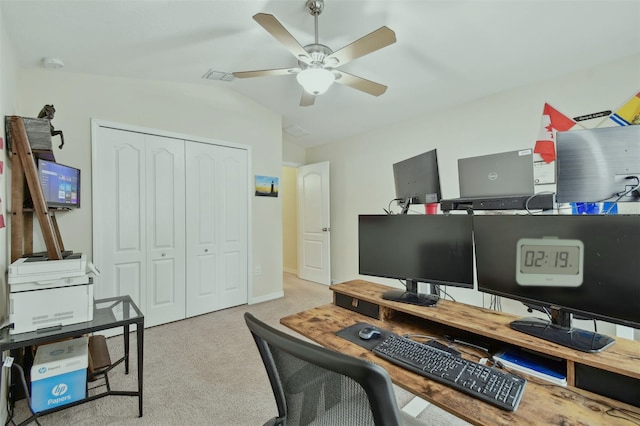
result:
2,19
